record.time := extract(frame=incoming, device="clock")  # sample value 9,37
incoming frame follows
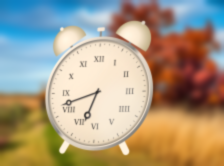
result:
6,42
